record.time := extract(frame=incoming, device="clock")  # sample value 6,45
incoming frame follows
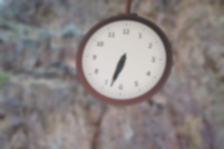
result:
6,33
